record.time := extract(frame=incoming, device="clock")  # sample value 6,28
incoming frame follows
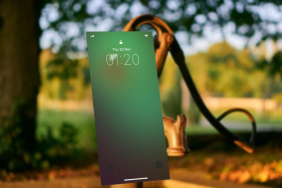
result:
1,20
